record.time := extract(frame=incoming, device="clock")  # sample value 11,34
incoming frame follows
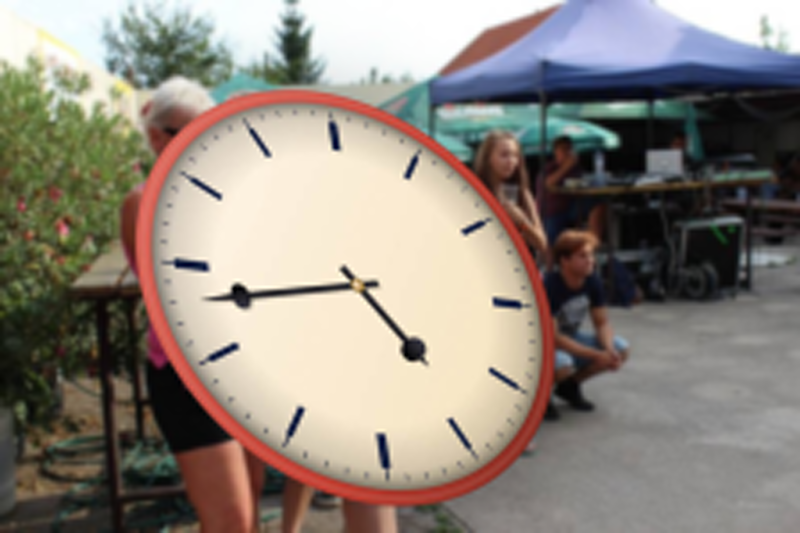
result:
4,43
